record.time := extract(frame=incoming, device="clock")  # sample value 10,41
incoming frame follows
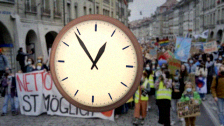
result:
12,54
